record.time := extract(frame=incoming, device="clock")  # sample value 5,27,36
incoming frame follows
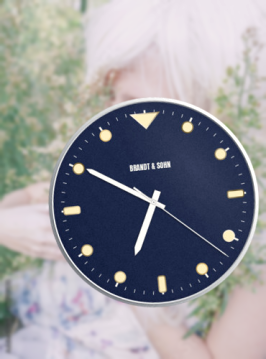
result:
6,50,22
